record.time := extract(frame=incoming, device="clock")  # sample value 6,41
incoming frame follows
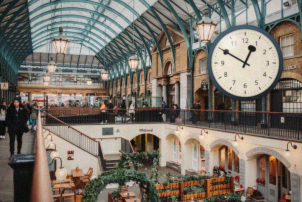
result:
12,50
